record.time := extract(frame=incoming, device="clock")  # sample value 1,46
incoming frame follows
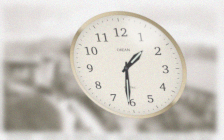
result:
1,31
